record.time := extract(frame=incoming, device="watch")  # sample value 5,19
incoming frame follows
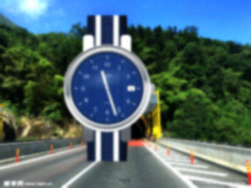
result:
11,27
